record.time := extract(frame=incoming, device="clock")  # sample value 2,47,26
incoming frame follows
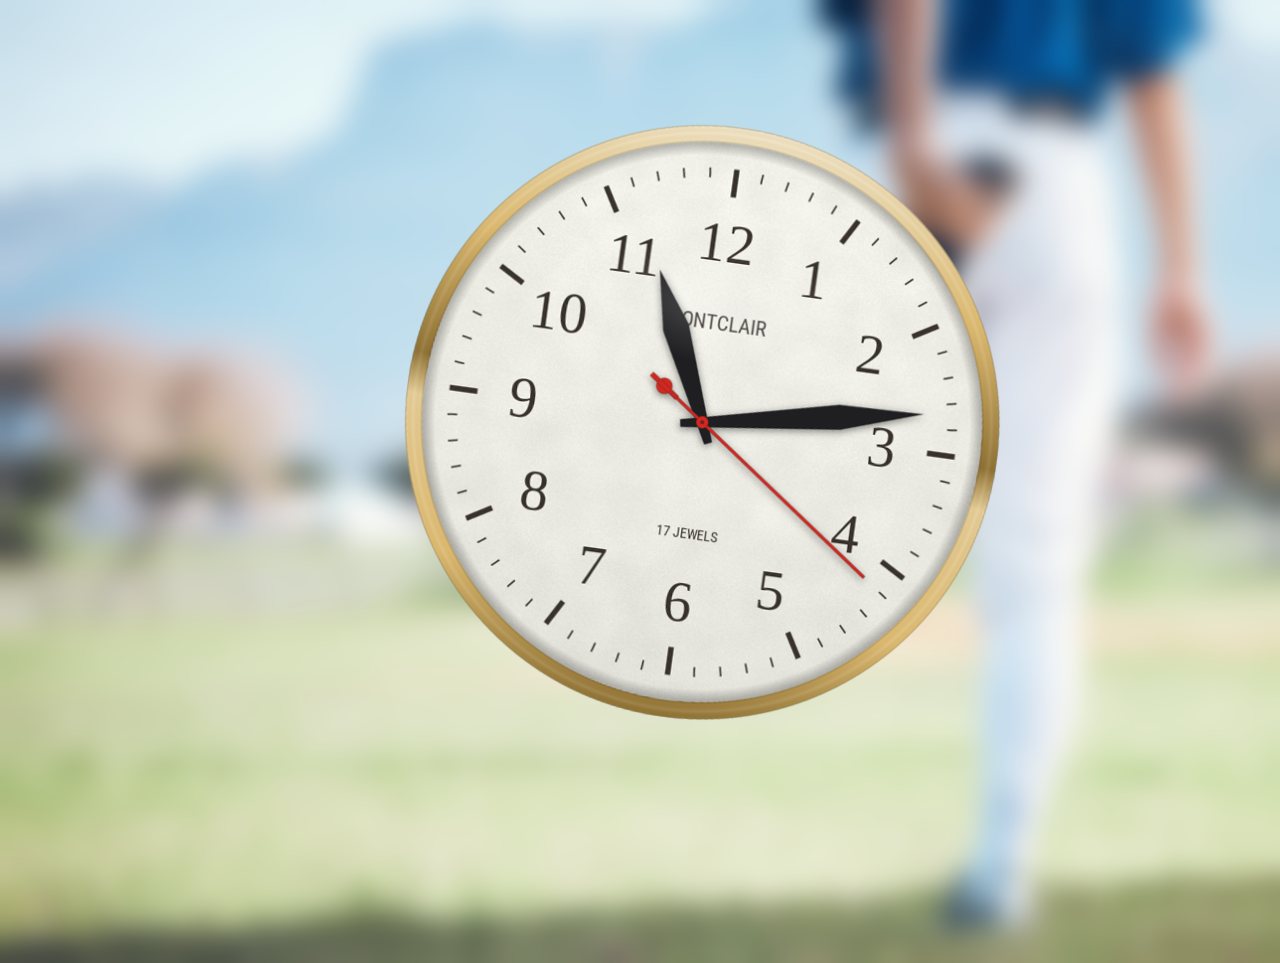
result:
11,13,21
